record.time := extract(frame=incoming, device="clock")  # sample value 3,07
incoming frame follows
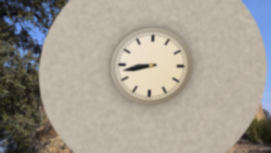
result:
8,43
